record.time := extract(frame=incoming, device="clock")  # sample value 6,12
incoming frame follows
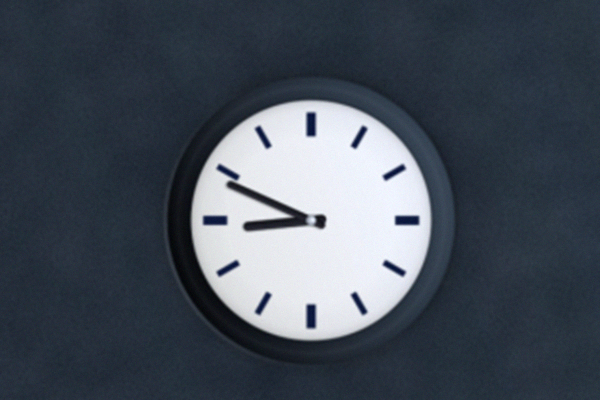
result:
8,49
